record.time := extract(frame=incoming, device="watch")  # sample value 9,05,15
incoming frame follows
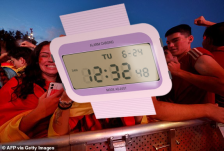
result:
12,32,48
